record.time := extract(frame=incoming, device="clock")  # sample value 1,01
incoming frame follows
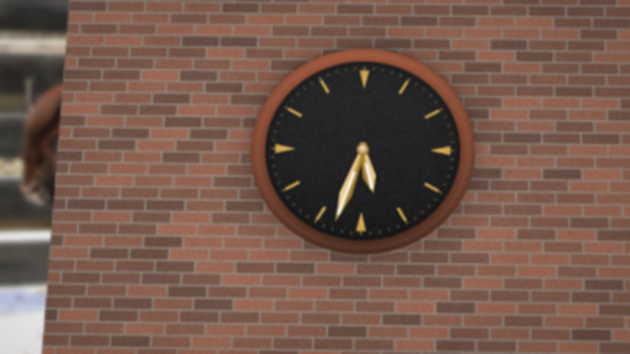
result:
5,33
